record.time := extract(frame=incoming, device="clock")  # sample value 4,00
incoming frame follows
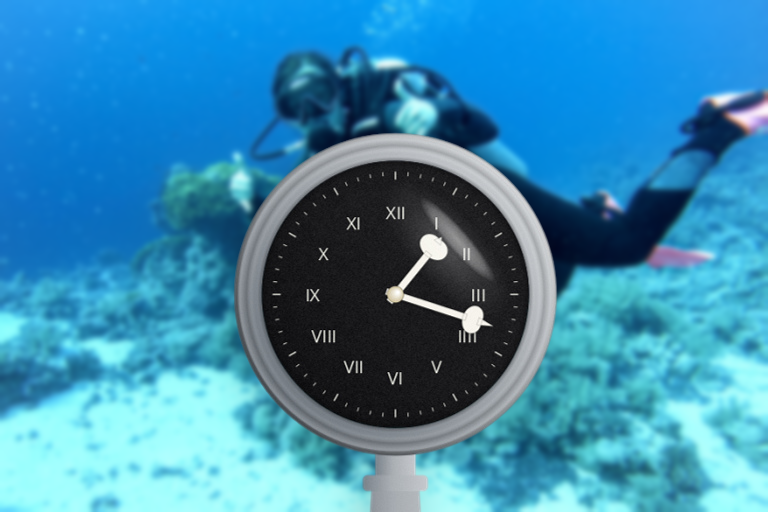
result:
1,18
